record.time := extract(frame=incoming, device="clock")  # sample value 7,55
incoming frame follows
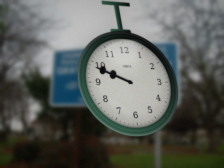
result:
9,49
